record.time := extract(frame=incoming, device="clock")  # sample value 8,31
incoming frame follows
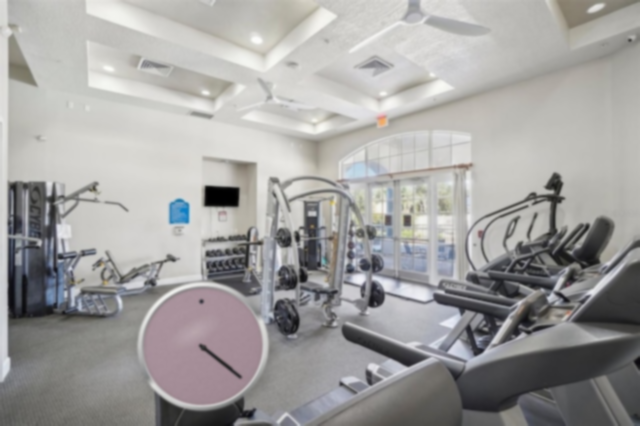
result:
4,22
